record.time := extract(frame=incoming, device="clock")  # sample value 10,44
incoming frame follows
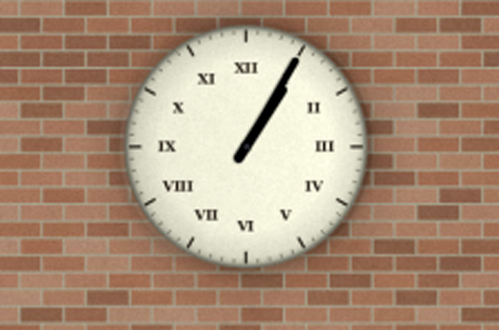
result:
1,05
